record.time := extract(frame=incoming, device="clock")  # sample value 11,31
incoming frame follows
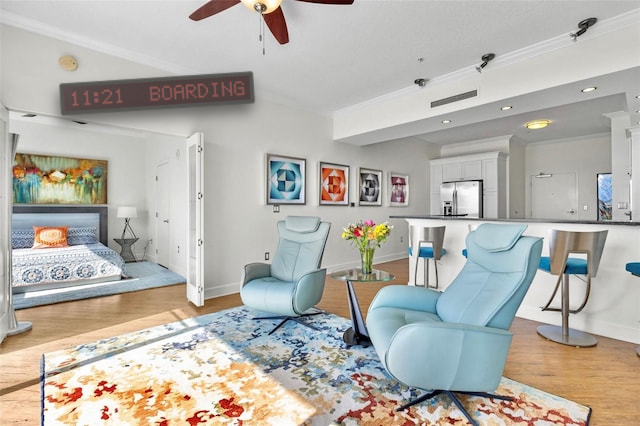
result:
11,21
